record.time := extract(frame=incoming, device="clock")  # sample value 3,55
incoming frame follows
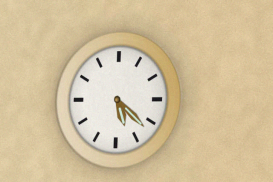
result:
5,22
